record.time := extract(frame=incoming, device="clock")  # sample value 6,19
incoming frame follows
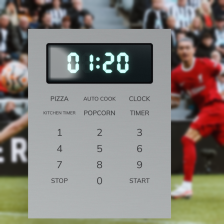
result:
1,20
